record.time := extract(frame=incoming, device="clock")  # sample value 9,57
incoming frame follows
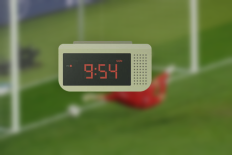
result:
9,54
